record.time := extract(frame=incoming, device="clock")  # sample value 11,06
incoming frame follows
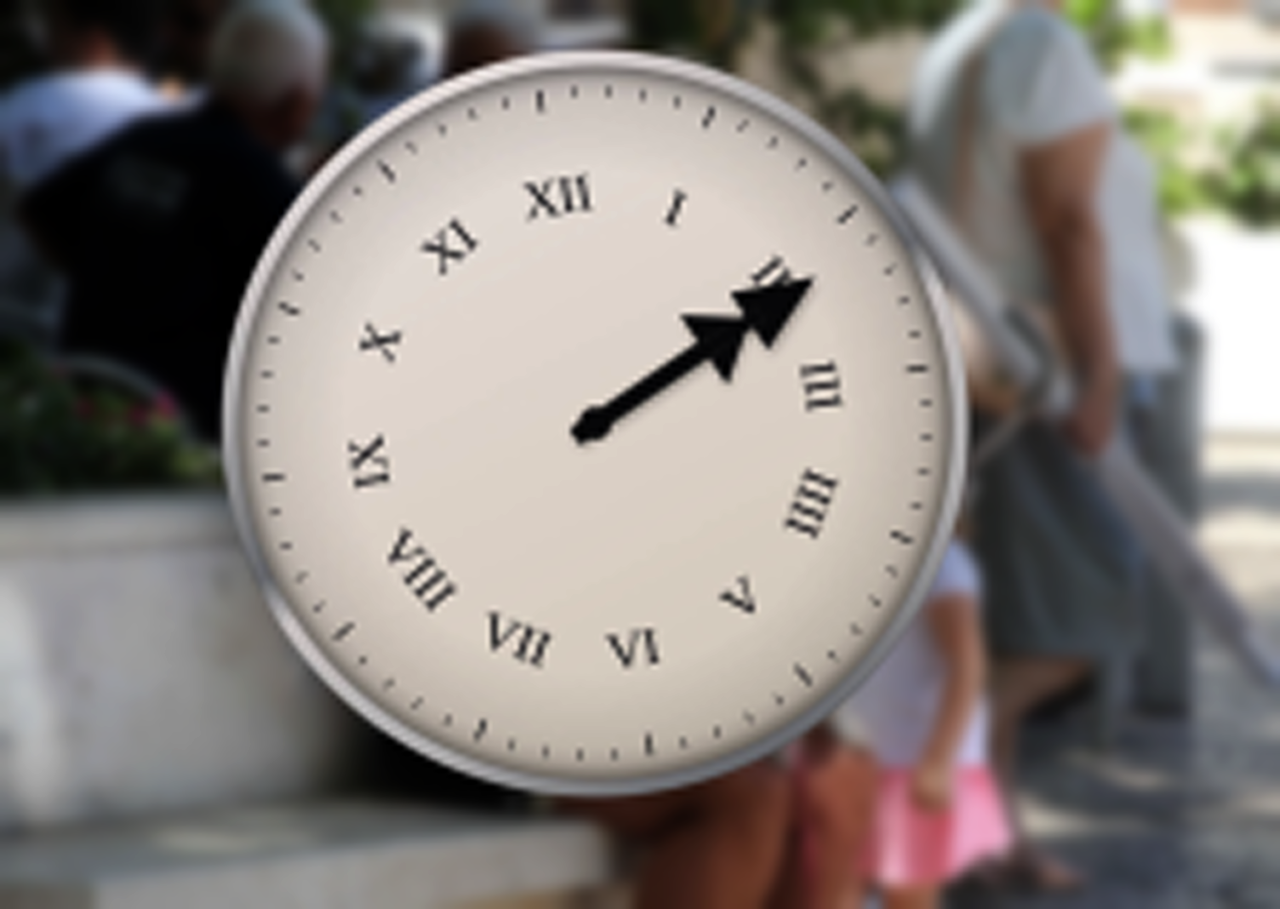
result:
2,11
